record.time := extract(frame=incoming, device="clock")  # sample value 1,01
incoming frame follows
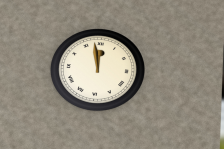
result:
11,58
